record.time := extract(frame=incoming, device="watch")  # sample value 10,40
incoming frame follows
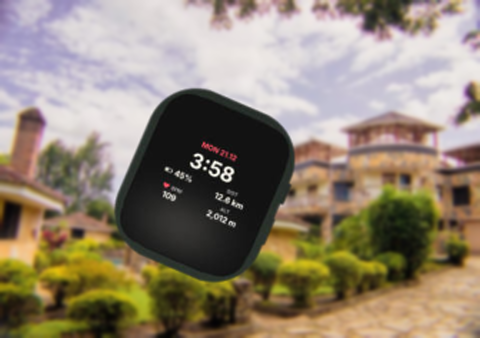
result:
3,58
